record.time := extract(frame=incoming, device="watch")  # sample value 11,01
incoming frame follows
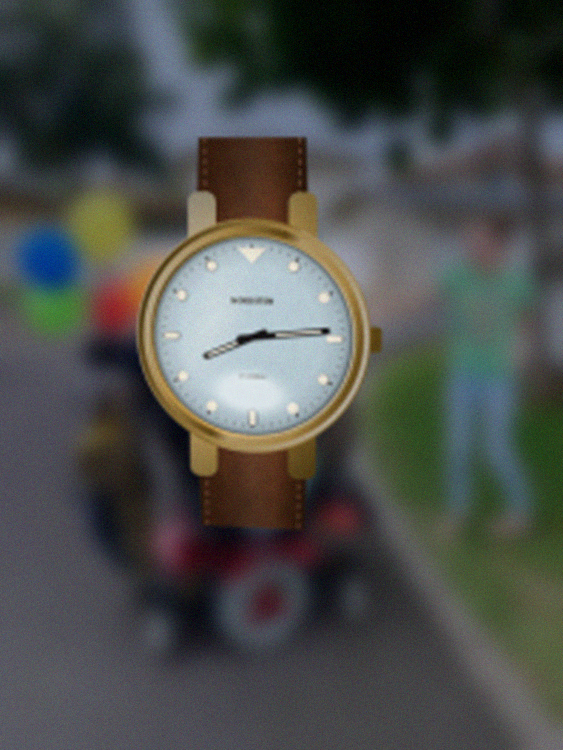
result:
8,14
